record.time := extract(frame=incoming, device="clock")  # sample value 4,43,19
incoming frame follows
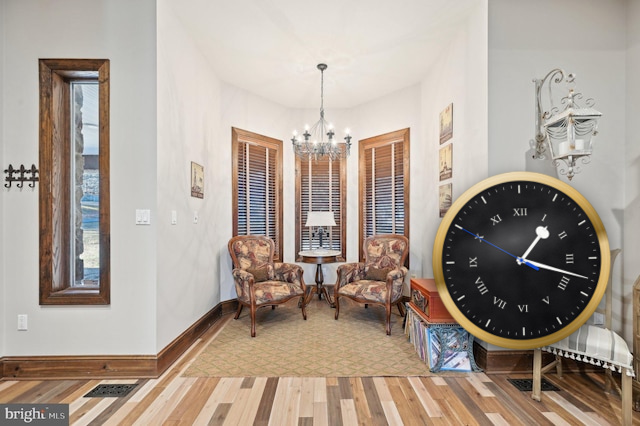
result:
1,17,50
